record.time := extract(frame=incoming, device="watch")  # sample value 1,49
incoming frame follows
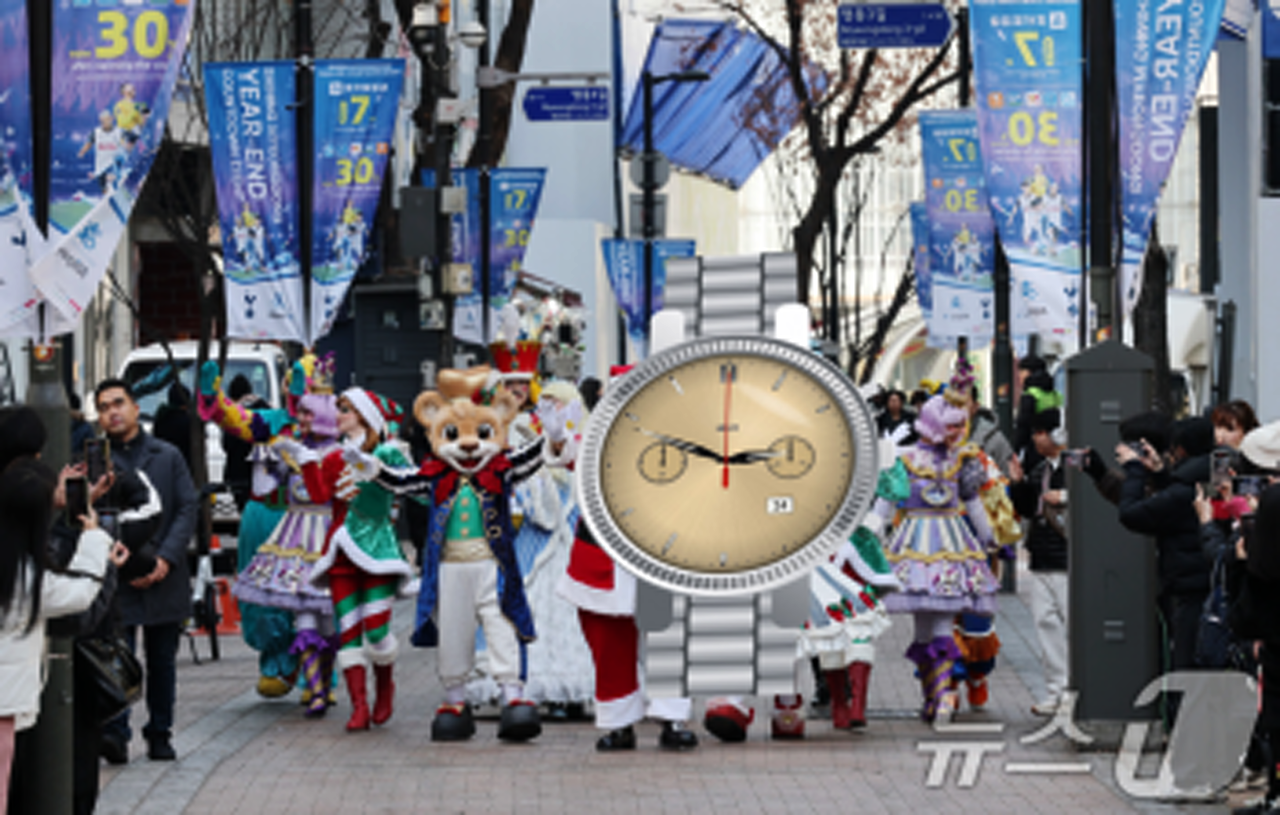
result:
2,49
